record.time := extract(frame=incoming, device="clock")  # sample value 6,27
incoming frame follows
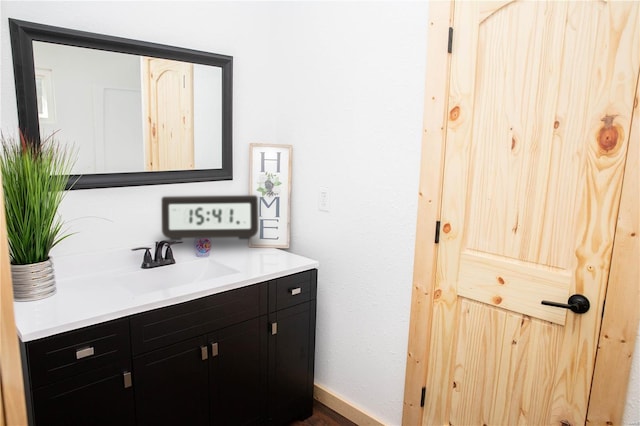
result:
15,41
